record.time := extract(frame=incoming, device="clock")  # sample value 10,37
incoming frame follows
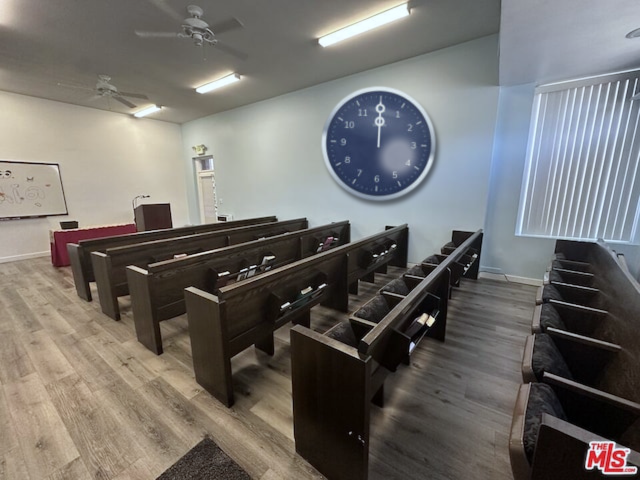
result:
12,00
